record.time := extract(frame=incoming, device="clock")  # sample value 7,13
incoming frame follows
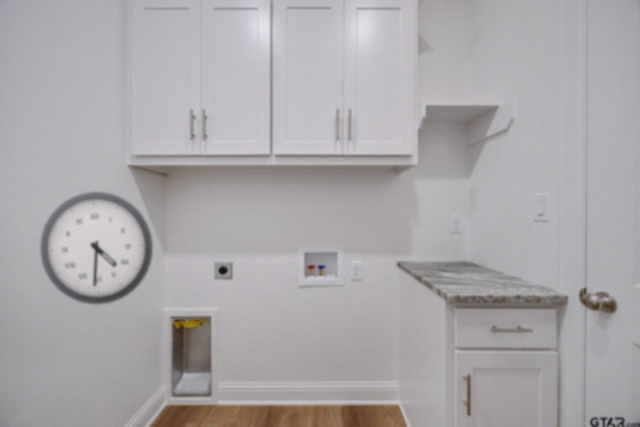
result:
4,31
